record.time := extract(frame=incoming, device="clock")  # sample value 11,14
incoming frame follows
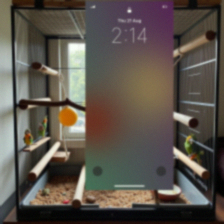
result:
2,14
